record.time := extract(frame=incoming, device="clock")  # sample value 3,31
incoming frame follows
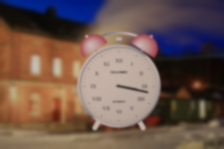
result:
3,17
